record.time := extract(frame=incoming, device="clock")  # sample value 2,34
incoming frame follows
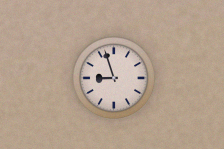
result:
8,57
